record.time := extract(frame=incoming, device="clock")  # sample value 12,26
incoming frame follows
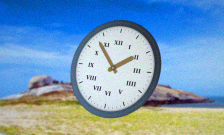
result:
1,53
